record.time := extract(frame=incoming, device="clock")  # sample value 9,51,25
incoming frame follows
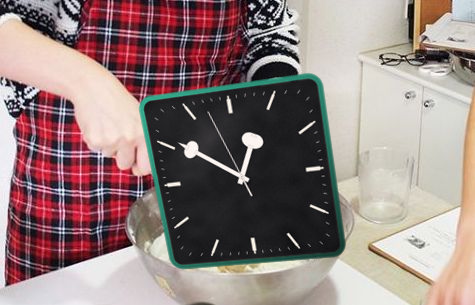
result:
12,50,57
